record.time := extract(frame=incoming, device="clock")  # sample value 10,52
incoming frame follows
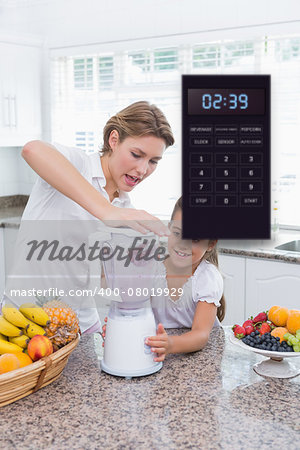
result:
2,39
